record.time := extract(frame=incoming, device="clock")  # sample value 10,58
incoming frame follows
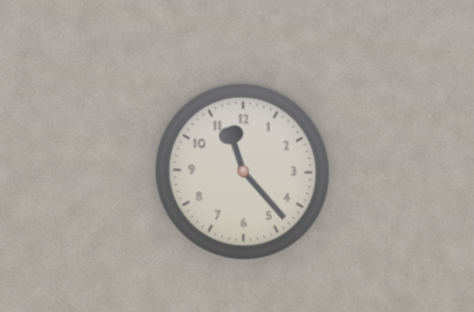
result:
11,23
